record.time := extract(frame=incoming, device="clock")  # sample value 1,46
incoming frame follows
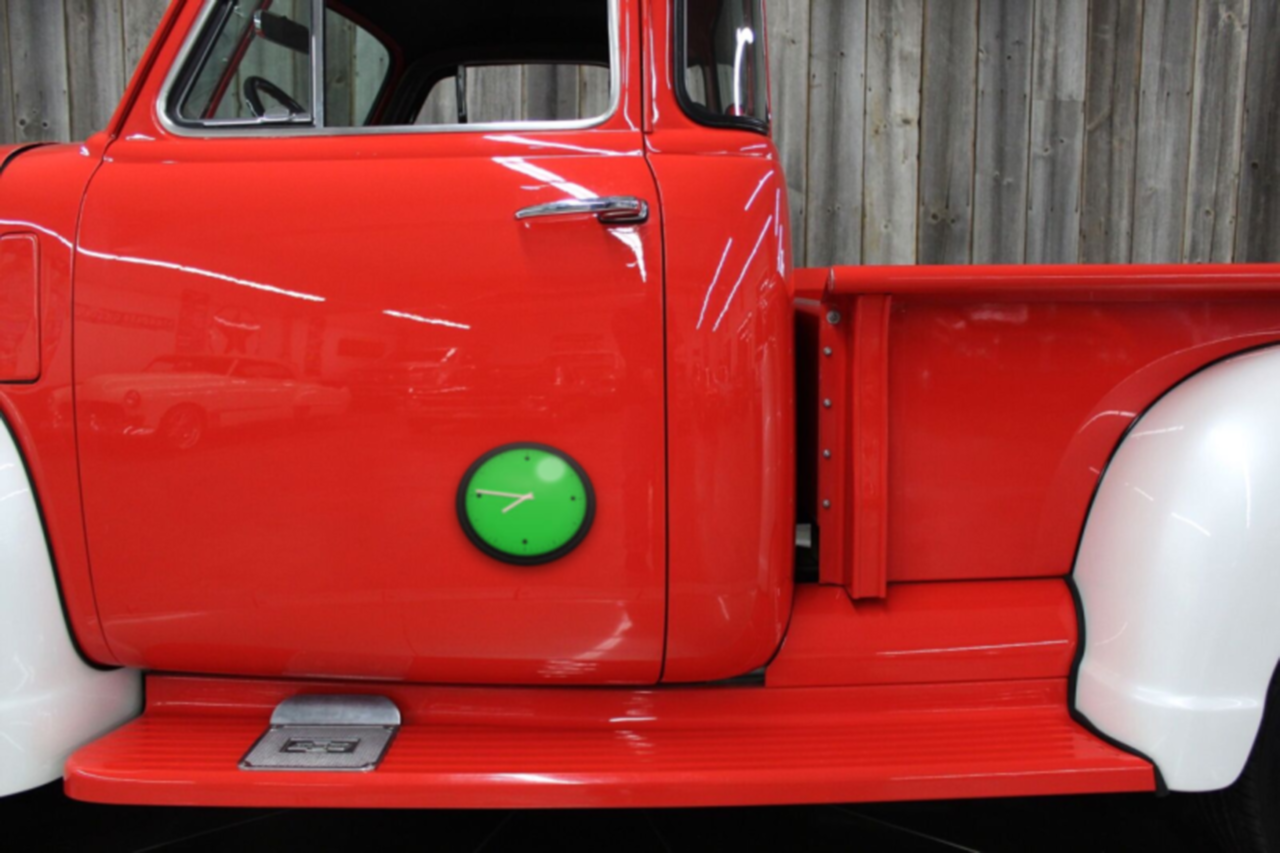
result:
7,46
